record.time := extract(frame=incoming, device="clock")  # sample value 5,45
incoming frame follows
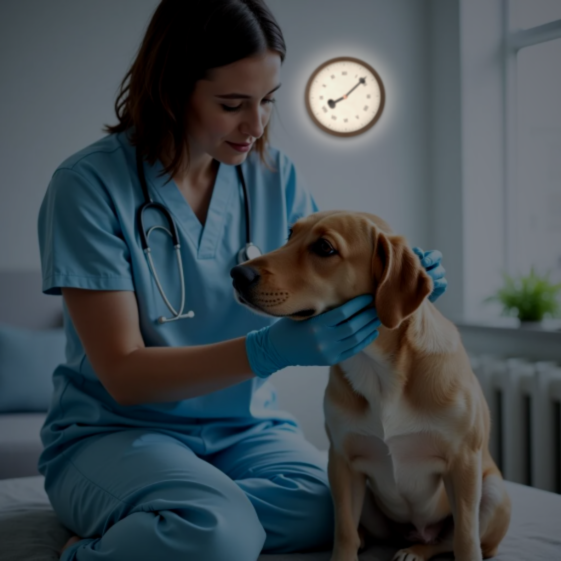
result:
8,08
